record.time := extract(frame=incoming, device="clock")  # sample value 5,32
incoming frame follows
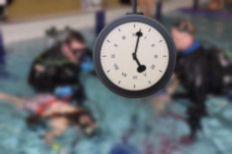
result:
5,02
